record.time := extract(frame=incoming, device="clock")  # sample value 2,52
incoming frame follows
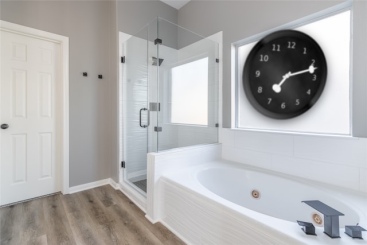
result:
7,12
